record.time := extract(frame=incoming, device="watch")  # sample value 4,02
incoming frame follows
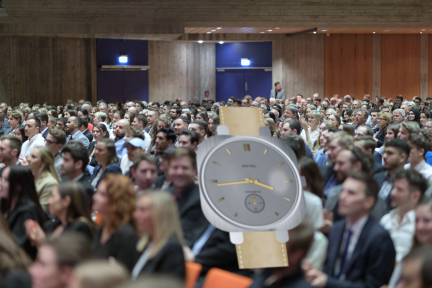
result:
3,44
